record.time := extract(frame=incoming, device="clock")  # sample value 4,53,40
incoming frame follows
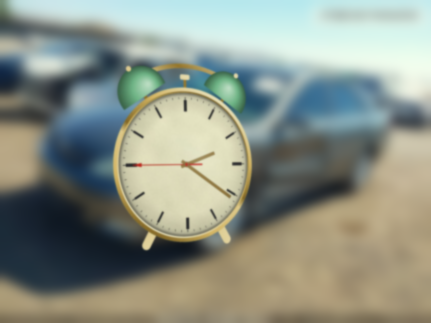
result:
2,20,45
